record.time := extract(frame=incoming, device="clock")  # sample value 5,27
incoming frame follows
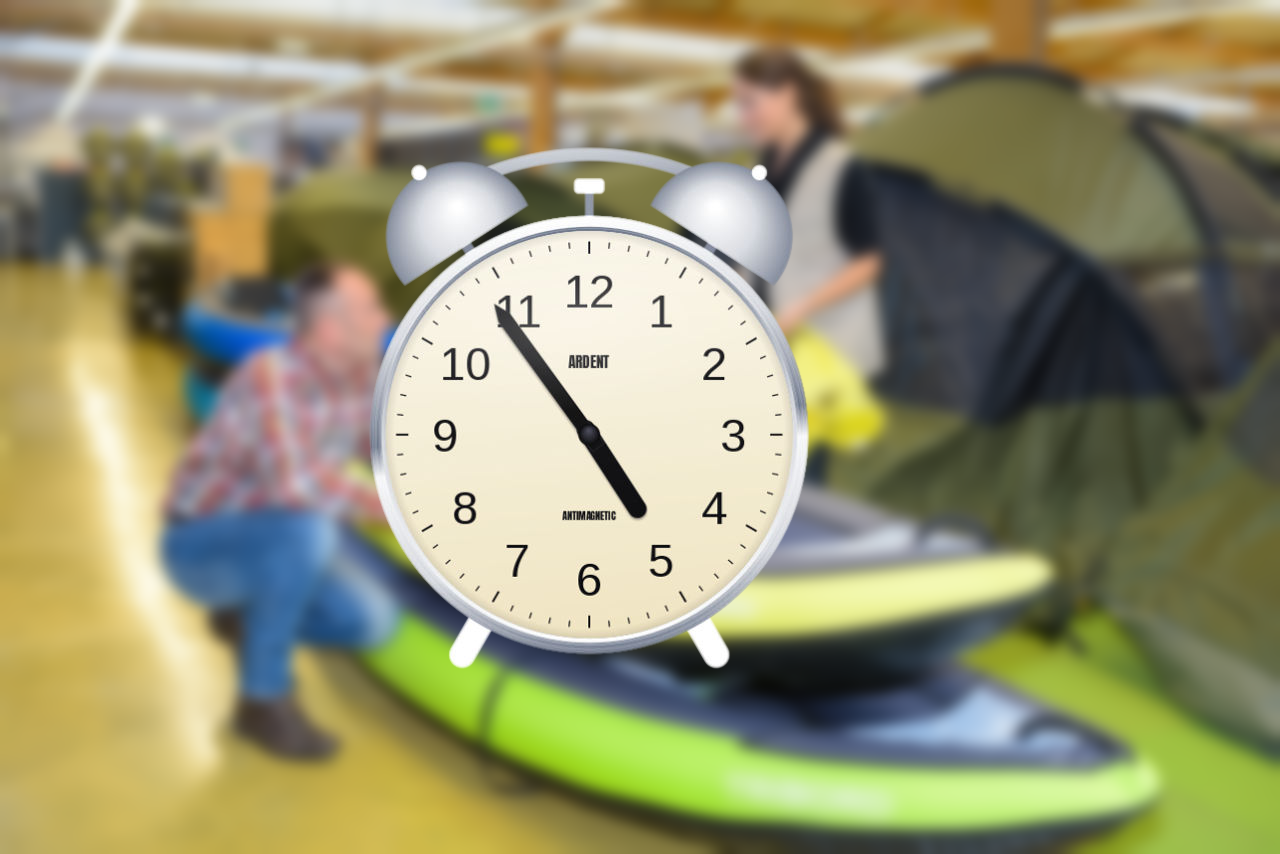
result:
4,54
